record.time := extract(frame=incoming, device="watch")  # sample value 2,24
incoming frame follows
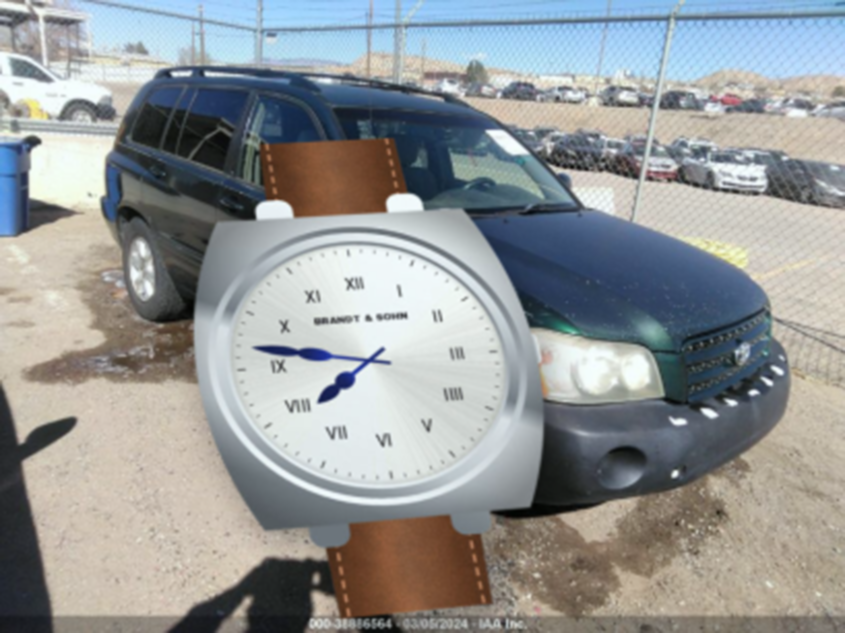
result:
7,47
